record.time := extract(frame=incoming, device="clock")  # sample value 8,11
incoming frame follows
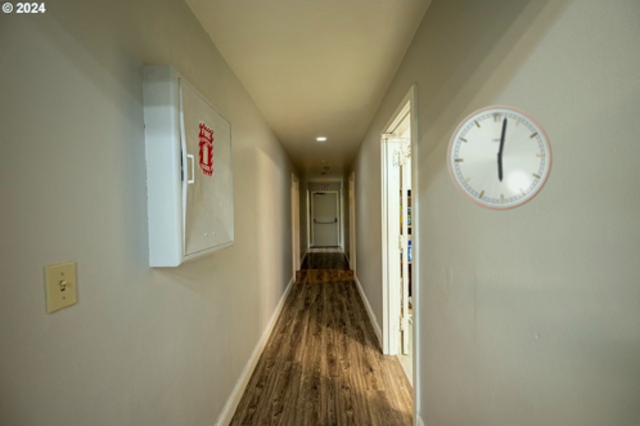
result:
6,02
